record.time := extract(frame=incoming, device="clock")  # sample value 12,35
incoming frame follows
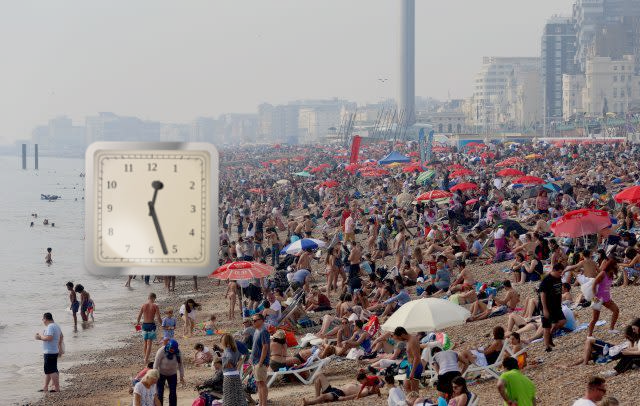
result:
12,27
